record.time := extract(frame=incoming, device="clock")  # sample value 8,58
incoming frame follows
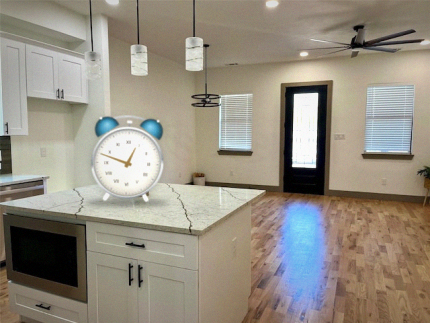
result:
12,48
